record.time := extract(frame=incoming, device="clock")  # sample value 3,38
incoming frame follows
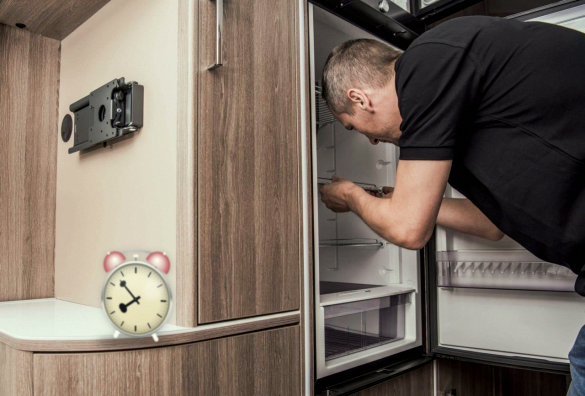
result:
7,53
